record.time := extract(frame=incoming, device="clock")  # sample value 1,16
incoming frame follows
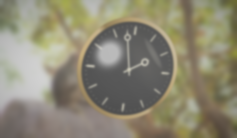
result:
1,58
